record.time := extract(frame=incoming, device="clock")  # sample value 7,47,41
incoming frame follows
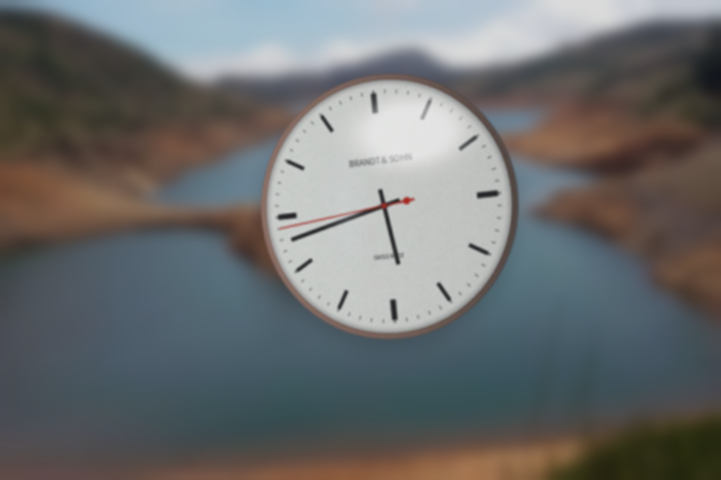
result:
5,42,44
